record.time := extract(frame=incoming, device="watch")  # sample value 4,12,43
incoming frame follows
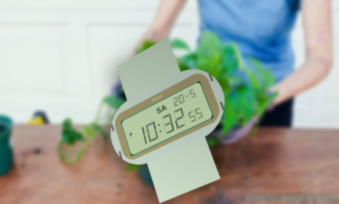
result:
10,32,55
